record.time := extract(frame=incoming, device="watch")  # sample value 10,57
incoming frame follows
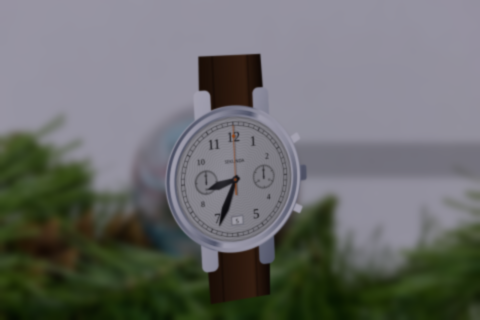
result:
8,34
